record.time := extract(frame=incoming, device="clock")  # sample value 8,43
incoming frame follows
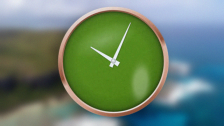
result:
10,04
